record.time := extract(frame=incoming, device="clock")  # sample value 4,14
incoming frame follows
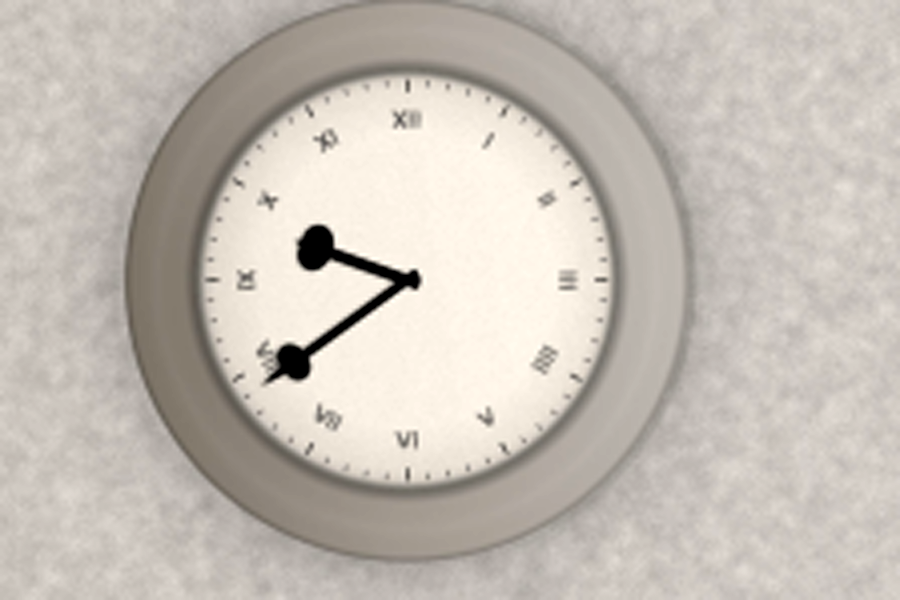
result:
9,39
